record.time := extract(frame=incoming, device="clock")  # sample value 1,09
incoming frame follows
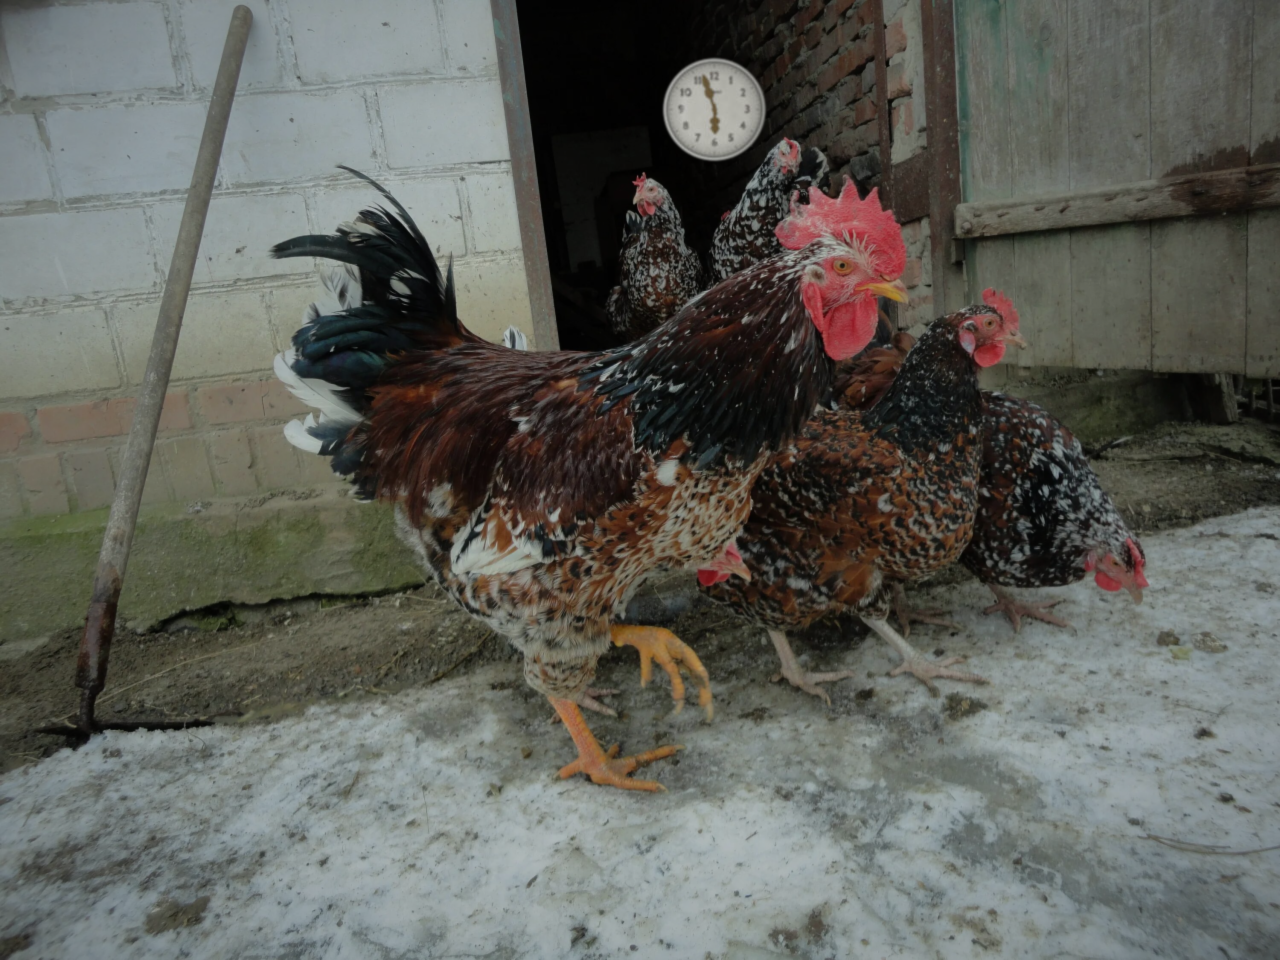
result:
5,57
